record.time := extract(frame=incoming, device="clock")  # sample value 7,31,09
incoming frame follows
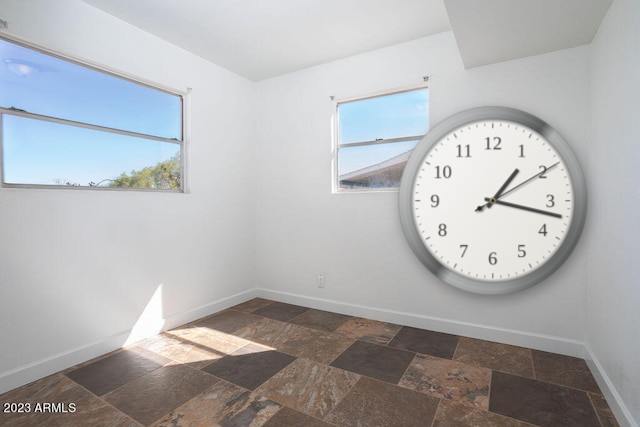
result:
1,17,10
